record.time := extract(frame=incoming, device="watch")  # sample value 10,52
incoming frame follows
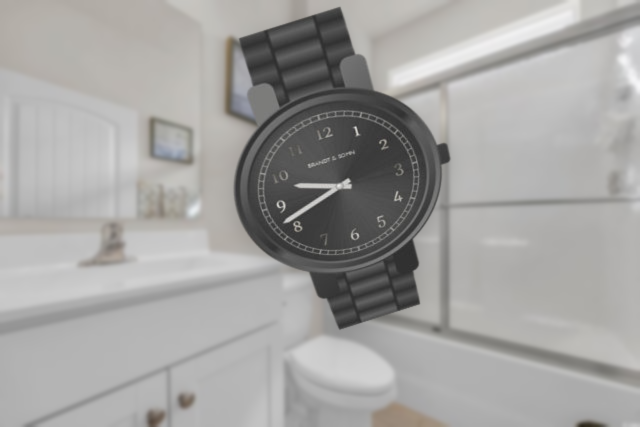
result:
9,42
